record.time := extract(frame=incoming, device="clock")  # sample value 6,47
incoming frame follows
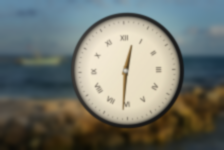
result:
12,31
